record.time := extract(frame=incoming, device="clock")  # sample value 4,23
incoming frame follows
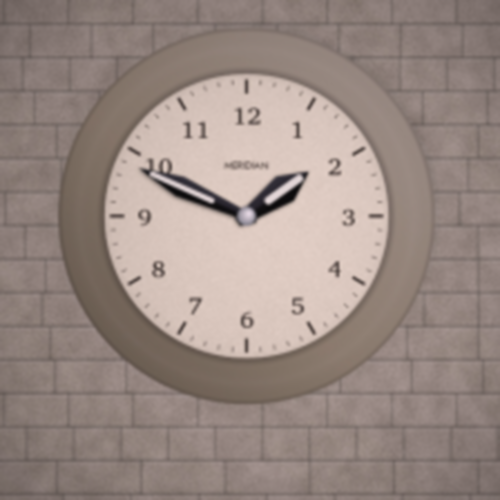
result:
1,49
